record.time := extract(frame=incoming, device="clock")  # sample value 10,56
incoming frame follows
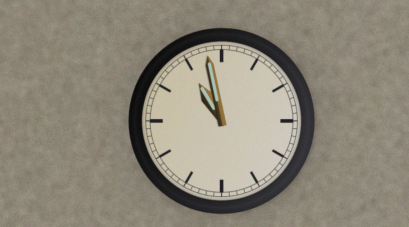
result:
10,58
